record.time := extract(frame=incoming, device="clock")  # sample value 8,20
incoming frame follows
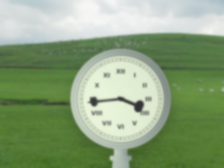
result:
3,44
